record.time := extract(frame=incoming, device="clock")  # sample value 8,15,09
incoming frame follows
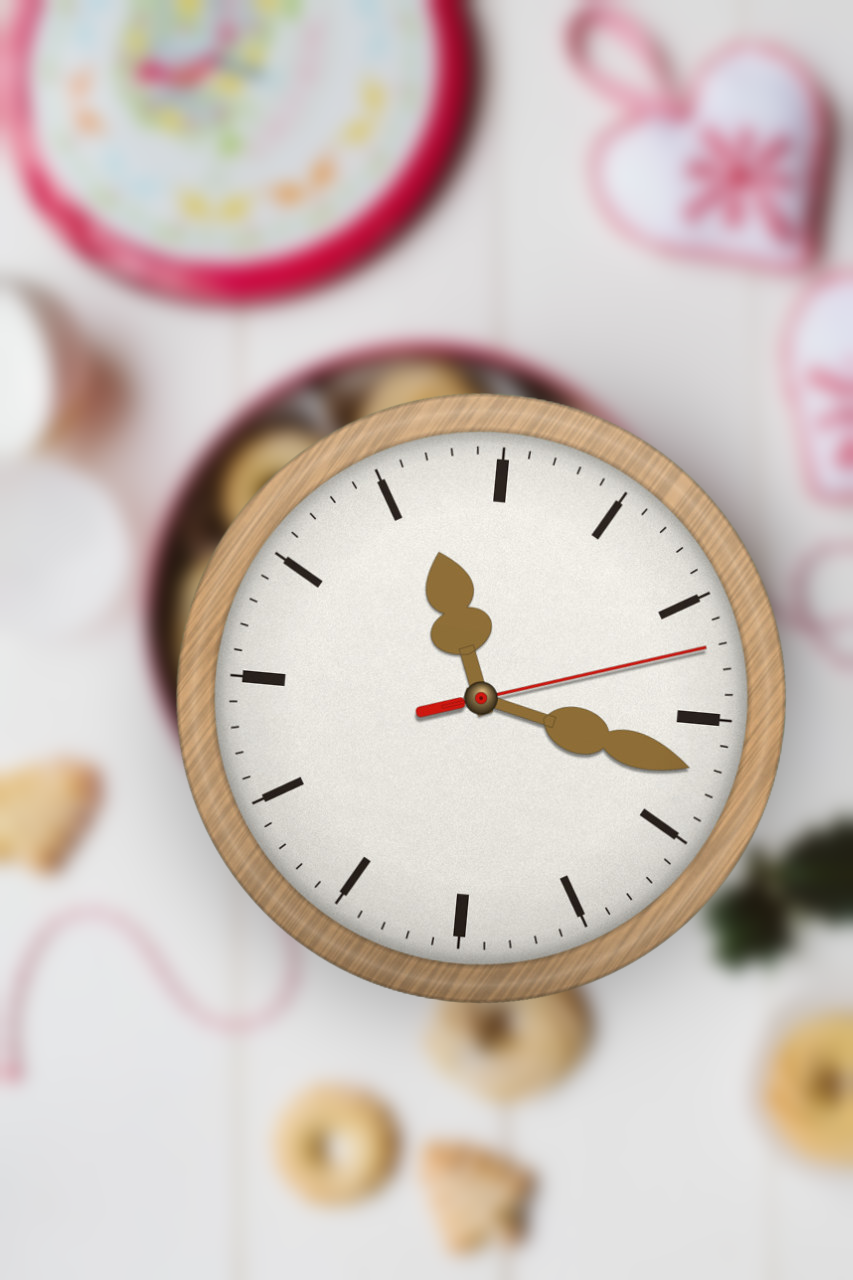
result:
11,17,12
